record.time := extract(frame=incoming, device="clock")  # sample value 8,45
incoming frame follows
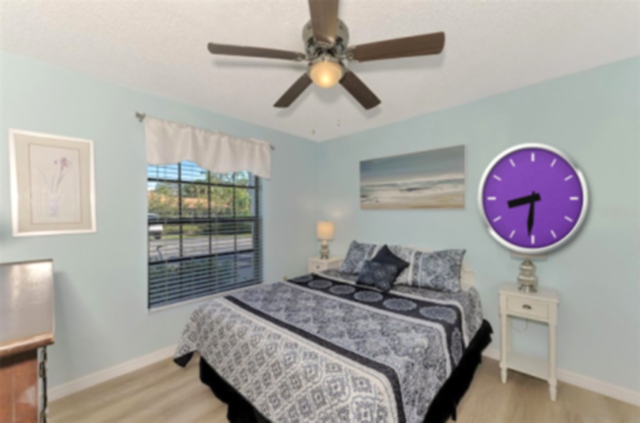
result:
8,31
